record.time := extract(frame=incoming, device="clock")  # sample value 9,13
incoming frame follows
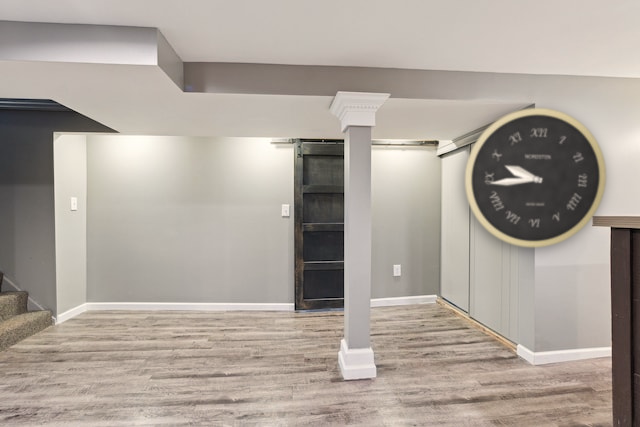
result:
9,44
